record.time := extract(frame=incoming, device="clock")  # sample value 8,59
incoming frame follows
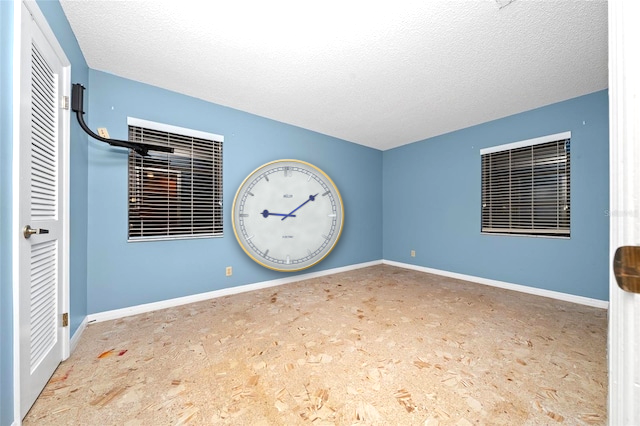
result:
9,09
